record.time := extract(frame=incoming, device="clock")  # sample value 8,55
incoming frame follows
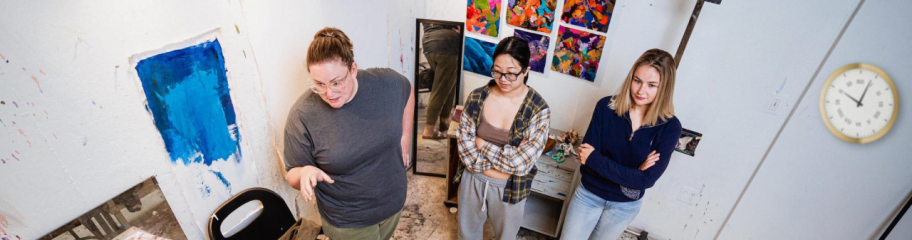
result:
10,04
